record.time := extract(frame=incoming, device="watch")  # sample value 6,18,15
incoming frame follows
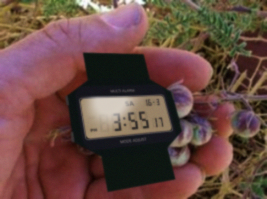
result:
3,55,17
